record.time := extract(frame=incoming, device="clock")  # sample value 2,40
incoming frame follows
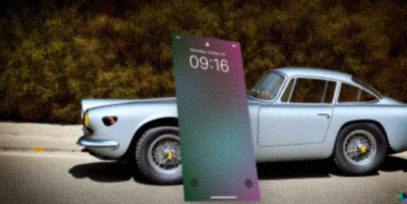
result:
9,16
